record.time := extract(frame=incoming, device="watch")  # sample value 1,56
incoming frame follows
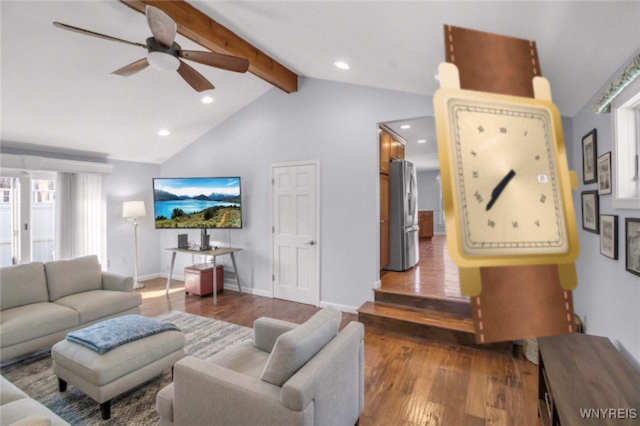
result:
7,37
